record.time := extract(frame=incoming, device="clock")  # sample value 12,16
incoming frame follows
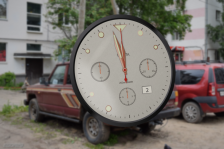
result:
11,58
